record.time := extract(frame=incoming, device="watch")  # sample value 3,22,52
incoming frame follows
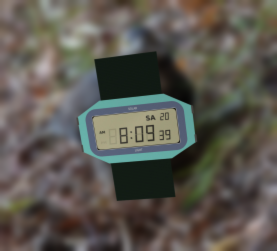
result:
8,09,39
